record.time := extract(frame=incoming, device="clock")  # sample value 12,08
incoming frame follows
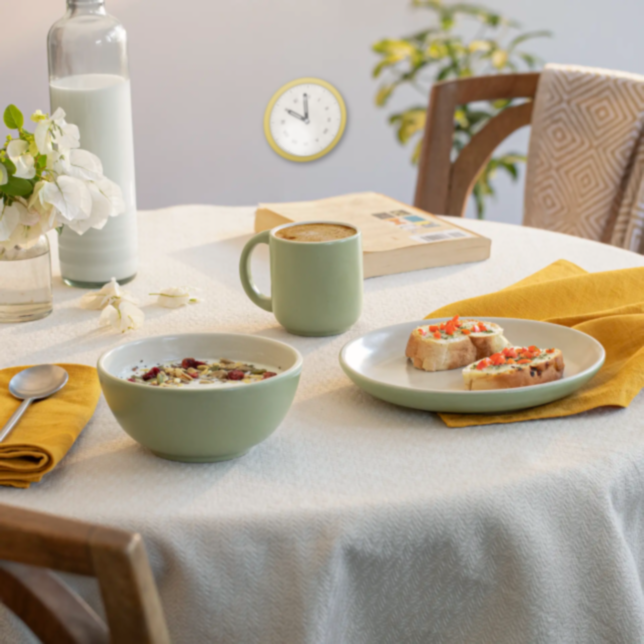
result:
9,59
